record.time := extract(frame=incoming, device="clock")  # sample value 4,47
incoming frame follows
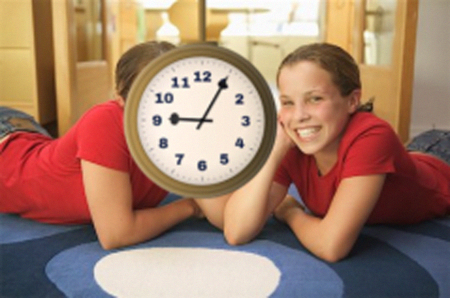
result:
9,05
